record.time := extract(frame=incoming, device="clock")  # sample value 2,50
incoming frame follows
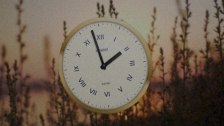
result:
1,58
